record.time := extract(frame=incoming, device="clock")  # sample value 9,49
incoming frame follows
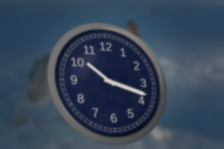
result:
10,18
